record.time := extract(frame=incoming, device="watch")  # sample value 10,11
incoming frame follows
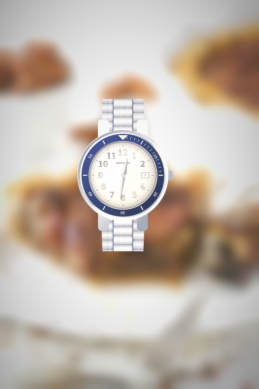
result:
12,31
